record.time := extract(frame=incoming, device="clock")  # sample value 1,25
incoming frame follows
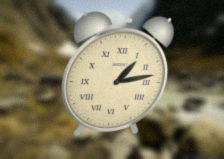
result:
1,13
